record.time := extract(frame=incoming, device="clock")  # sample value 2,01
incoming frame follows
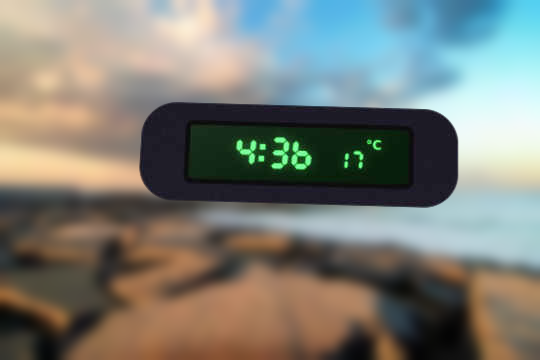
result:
4,36
